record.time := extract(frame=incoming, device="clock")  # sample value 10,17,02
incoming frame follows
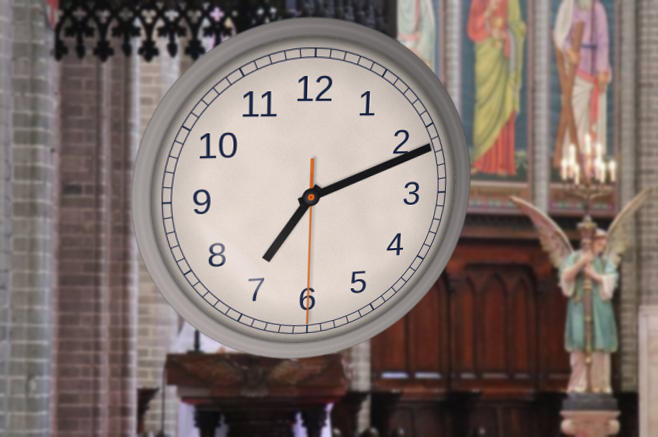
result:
7,11,30
